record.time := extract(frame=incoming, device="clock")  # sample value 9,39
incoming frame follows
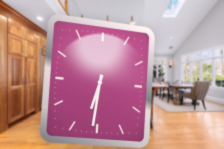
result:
6,31
